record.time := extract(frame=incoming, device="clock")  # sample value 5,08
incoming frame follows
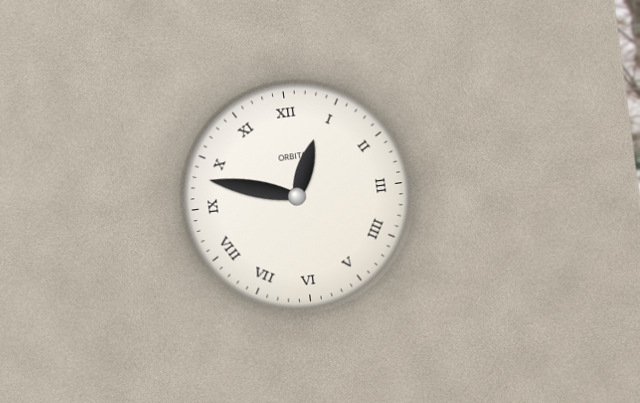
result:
12,48
